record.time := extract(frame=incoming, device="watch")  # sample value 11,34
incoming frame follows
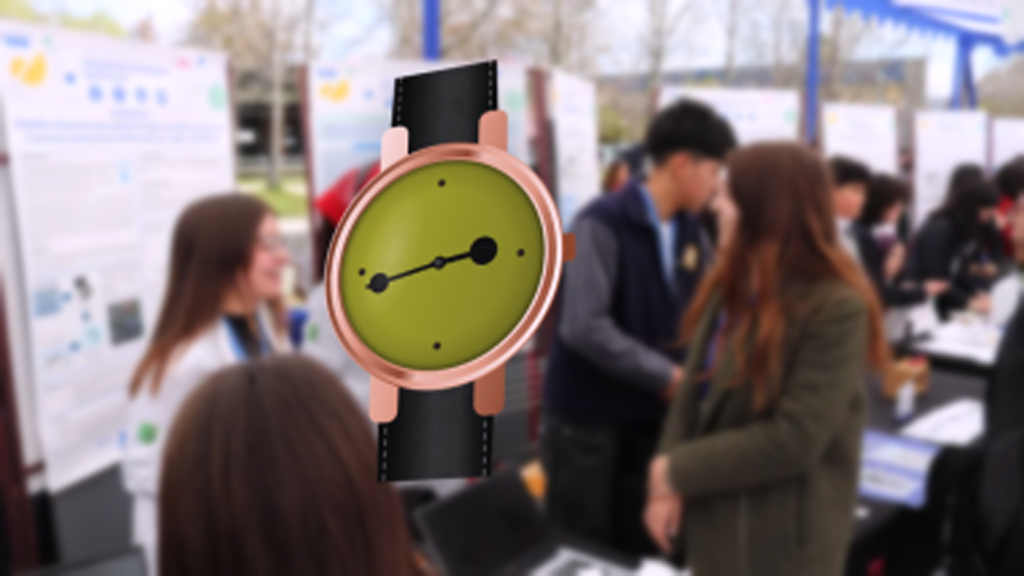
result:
2,43
